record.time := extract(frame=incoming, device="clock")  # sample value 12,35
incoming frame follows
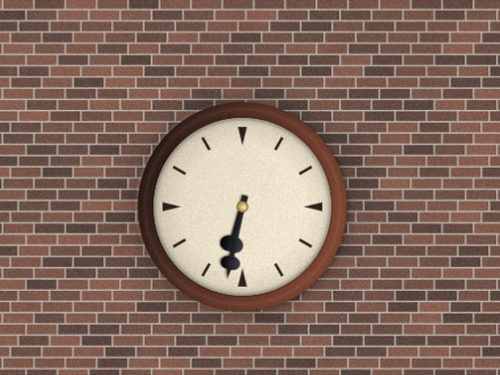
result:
6,32
